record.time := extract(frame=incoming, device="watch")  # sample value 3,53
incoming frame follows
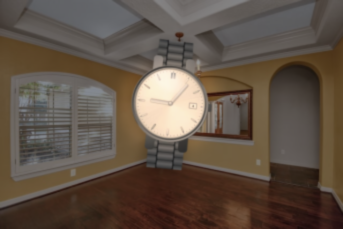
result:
9,06
